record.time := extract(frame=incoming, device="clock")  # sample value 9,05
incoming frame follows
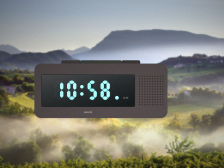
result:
10,58
